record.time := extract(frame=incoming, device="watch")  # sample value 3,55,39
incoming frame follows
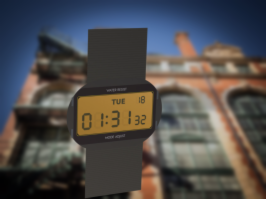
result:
1,31,32
